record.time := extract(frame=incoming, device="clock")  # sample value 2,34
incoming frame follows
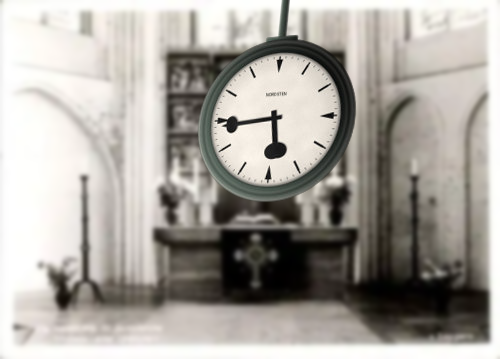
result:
5,44
